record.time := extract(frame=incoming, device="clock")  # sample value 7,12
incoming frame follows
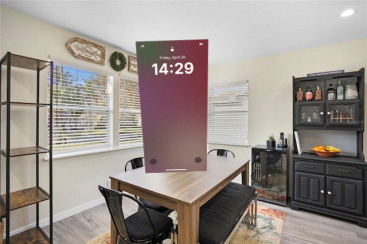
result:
14,29
